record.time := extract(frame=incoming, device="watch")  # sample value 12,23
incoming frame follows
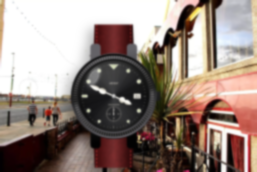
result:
3,49
